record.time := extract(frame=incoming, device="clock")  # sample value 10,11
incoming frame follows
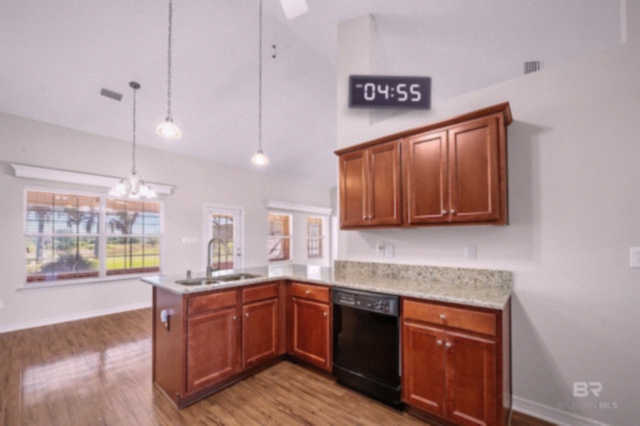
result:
4,55
